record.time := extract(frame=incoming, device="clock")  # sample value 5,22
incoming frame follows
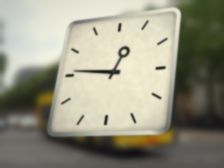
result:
12,46
